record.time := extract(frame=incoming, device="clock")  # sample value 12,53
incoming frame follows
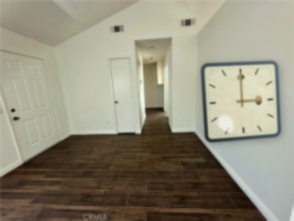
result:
3,00
